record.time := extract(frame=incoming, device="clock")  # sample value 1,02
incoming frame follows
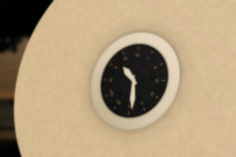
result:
10,29
